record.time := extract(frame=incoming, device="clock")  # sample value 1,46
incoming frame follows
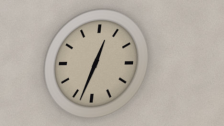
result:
12,33
